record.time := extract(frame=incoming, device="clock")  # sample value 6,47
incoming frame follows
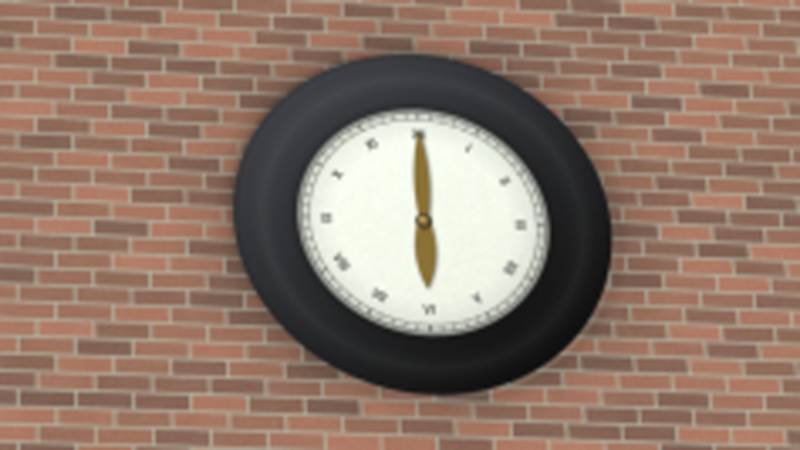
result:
6,00
